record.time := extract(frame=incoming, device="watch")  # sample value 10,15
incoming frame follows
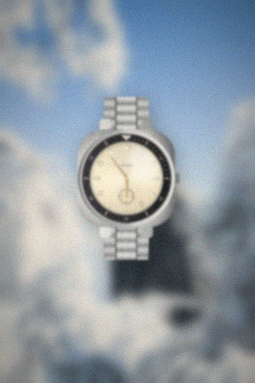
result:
5,54
